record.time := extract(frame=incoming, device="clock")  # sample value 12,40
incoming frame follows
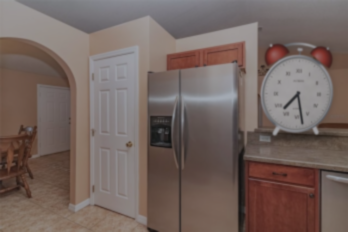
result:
7,28
